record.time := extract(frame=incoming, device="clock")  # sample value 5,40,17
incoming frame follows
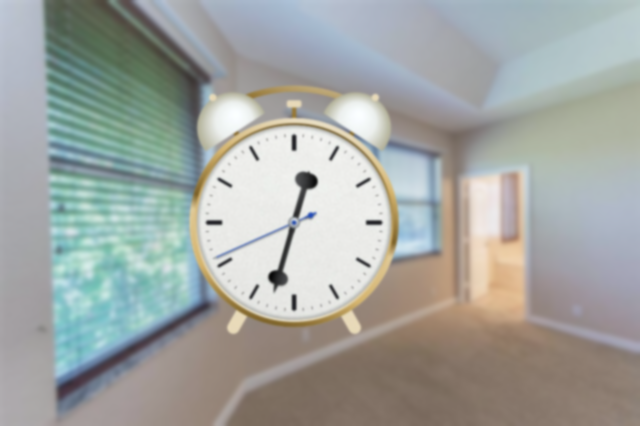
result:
12,32,41
